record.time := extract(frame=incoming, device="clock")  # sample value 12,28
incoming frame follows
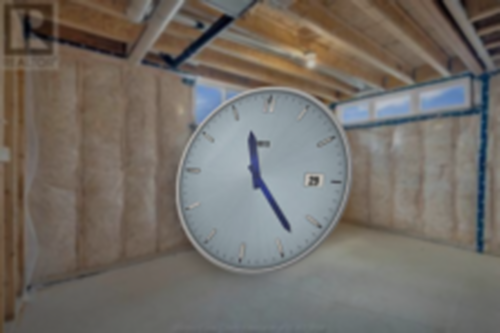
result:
11,23
